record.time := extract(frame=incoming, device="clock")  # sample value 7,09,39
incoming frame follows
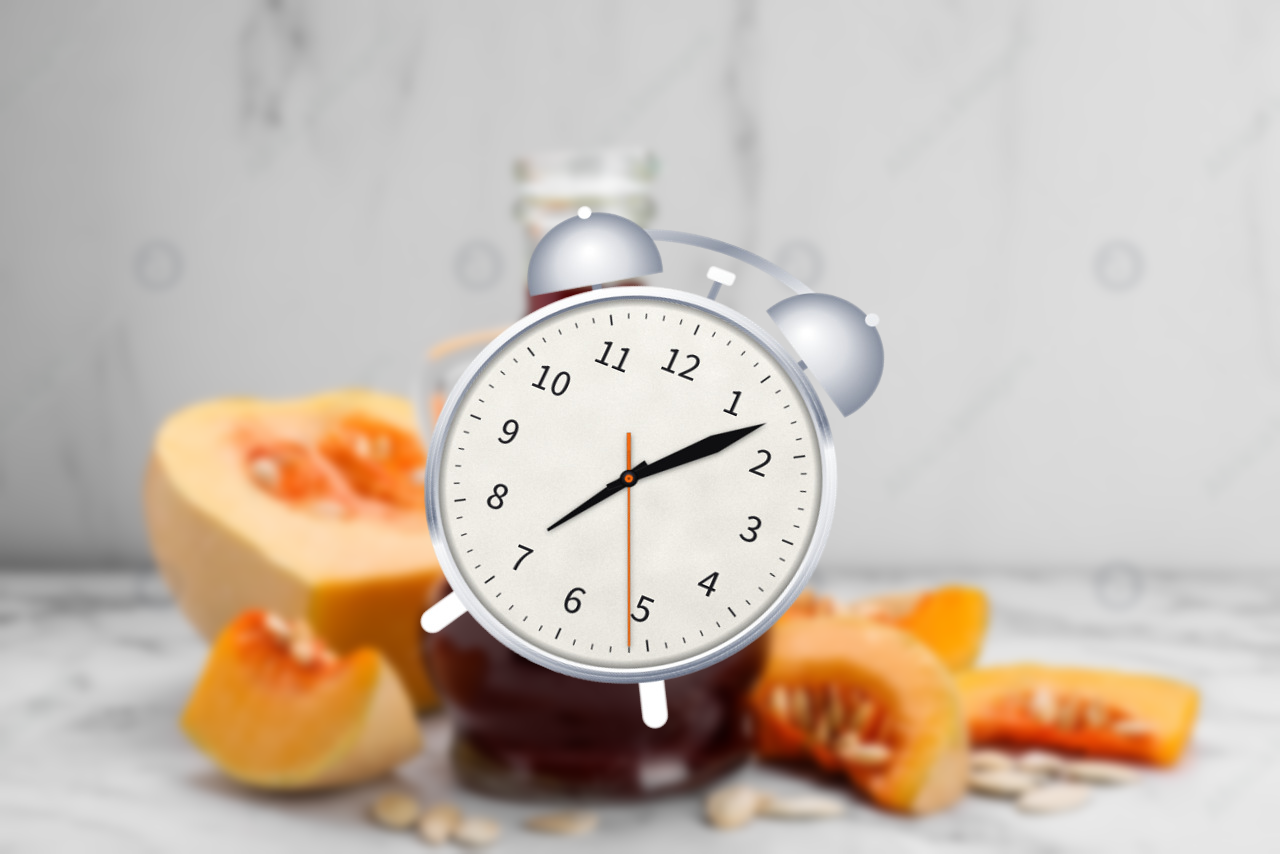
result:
7,07,26
